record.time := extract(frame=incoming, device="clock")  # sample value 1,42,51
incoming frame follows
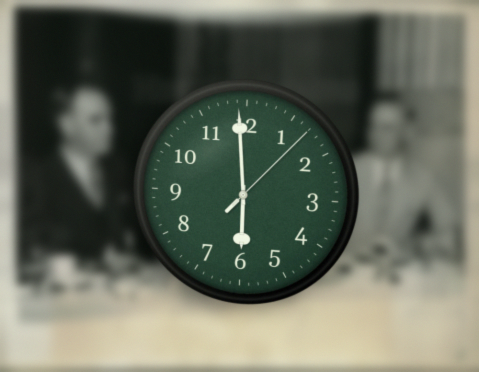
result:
5,59,07
